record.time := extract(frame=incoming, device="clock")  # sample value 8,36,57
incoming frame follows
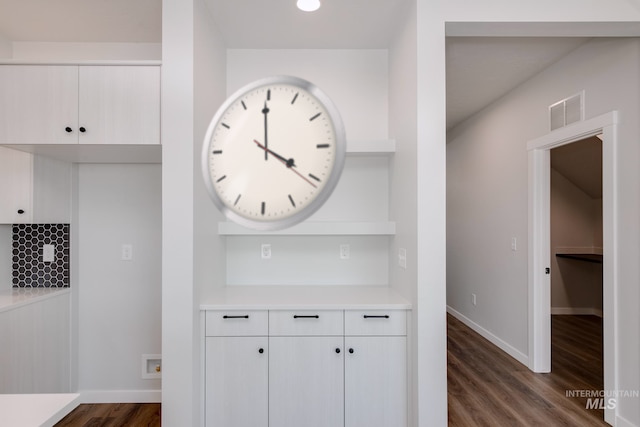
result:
3,59,21
